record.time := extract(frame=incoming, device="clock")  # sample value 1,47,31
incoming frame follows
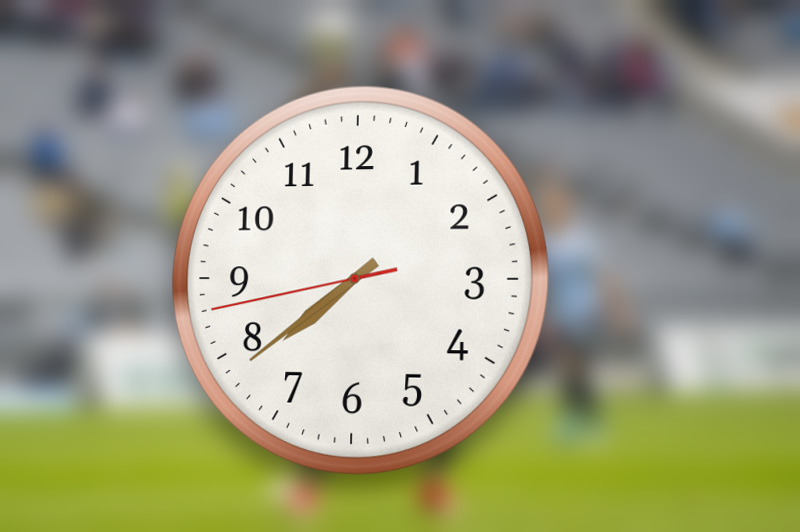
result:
7,38,43
